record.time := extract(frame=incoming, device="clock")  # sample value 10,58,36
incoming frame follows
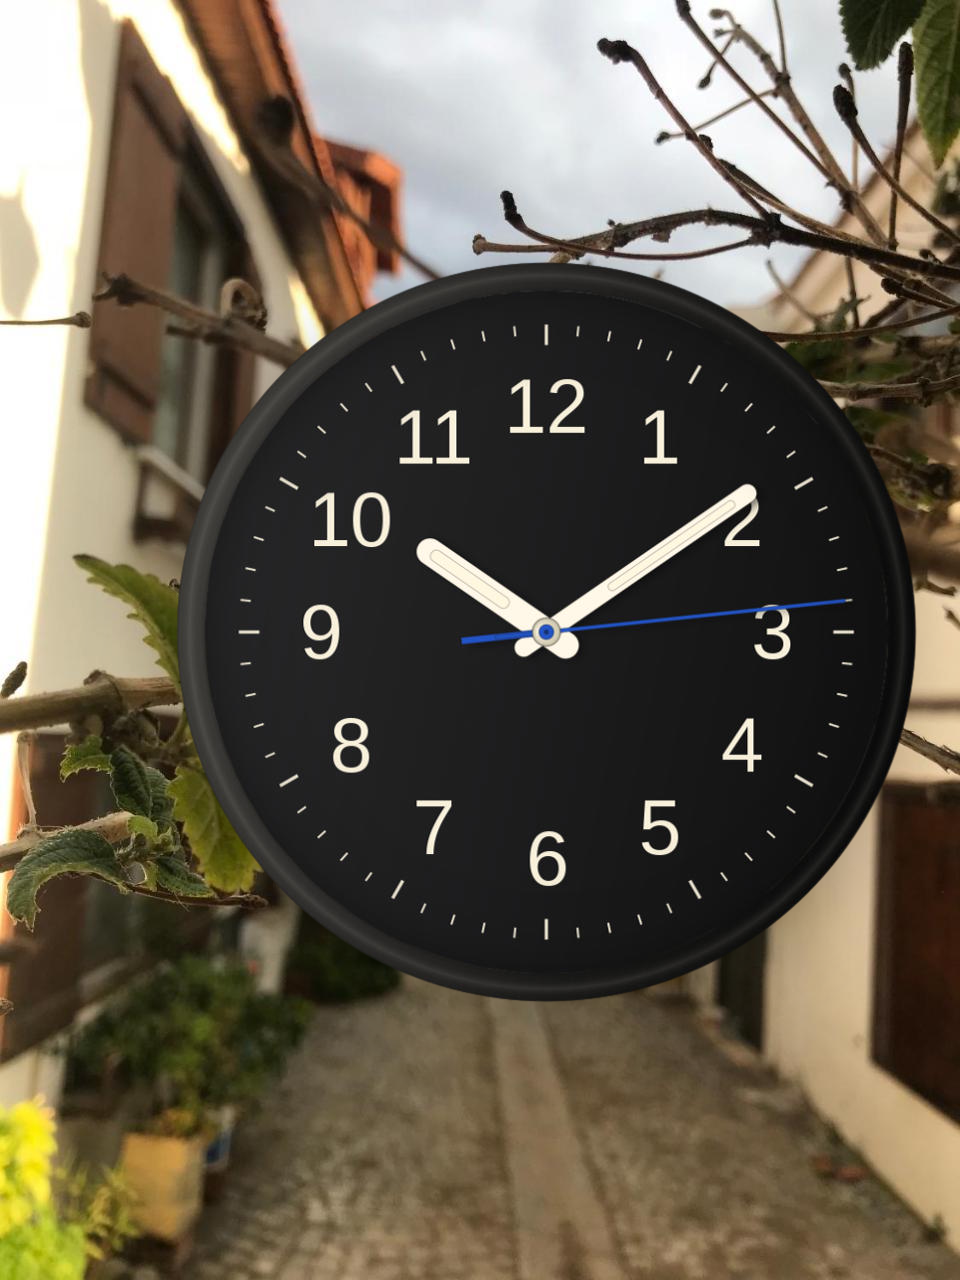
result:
10,09,14
